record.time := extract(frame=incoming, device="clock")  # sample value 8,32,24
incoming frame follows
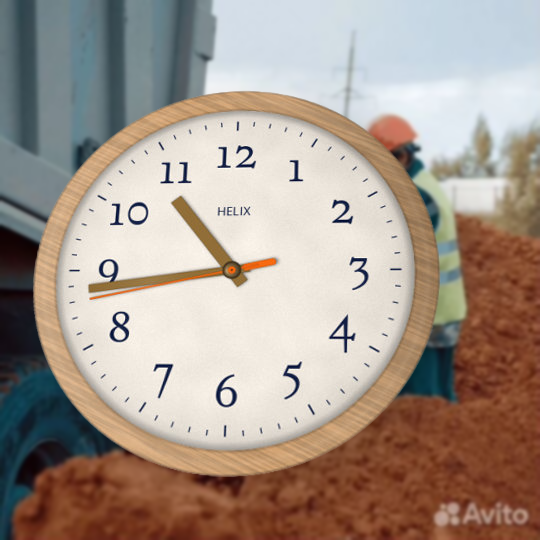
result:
10,43,43
